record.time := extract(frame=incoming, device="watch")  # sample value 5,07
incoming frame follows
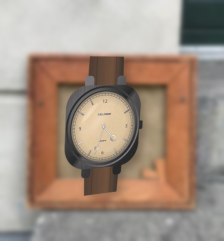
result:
4,33
